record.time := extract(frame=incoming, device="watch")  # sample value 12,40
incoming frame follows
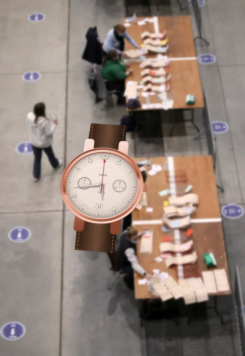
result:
5,43
